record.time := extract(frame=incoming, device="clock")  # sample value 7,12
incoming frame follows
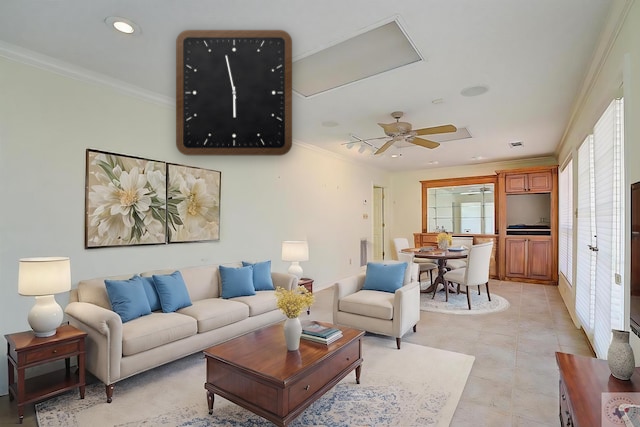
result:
5,58
